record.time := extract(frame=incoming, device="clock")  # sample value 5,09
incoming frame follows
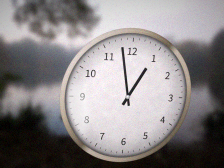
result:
12,58
